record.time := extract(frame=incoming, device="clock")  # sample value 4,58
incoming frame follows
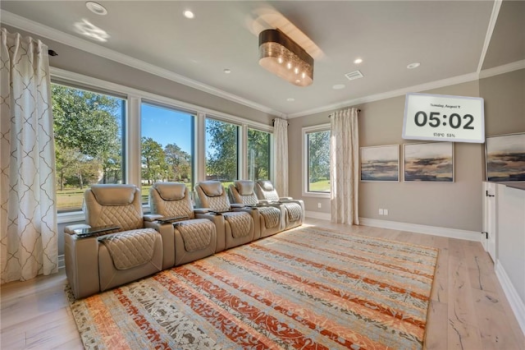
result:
5,02
